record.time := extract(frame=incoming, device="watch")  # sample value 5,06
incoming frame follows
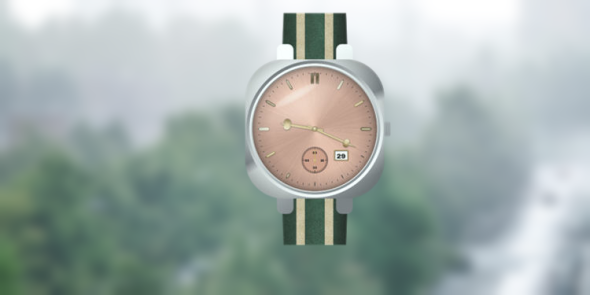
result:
9,19
